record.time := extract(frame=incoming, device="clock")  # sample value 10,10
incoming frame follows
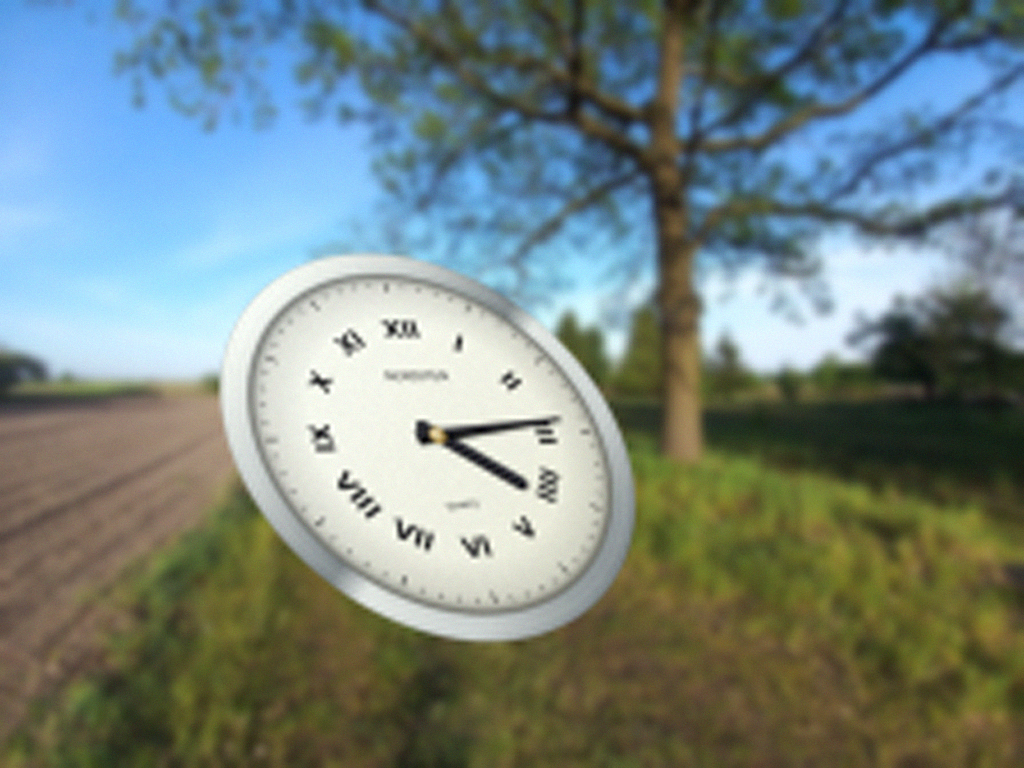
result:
4,14
